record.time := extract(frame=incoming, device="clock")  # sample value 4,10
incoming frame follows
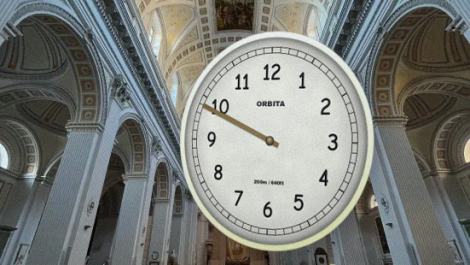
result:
9,49
